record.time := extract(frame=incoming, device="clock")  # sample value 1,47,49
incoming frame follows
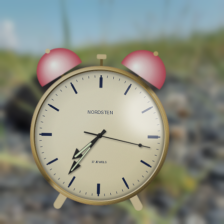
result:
7,36,17
